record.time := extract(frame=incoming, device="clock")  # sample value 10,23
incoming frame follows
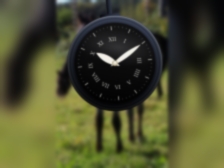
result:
10,10
